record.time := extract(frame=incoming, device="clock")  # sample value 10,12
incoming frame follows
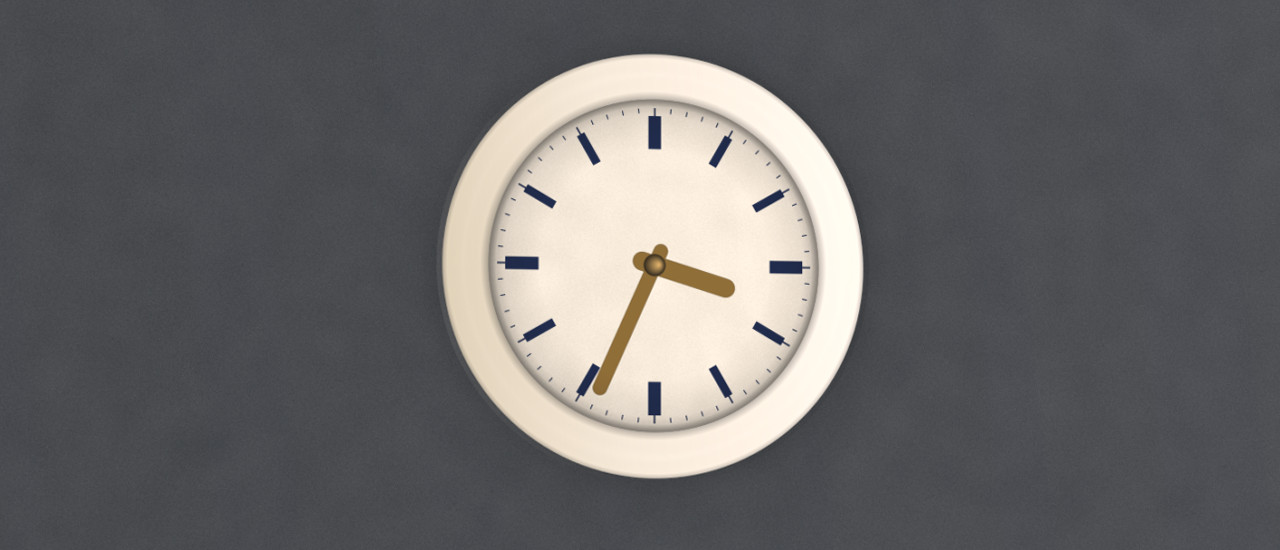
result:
3,34
